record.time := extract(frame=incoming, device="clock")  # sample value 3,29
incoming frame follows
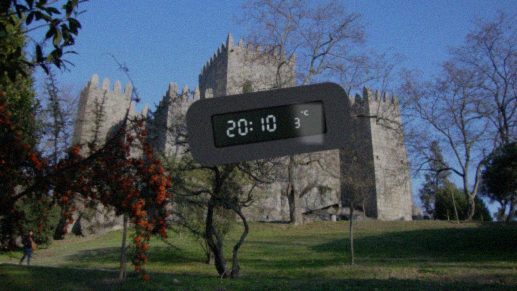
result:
20,10
